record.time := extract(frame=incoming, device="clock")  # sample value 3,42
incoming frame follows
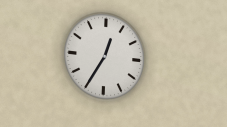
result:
12,35
